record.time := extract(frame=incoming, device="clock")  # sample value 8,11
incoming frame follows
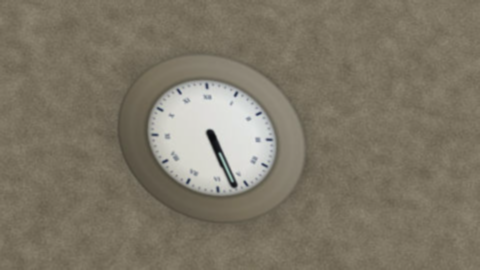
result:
5,27
